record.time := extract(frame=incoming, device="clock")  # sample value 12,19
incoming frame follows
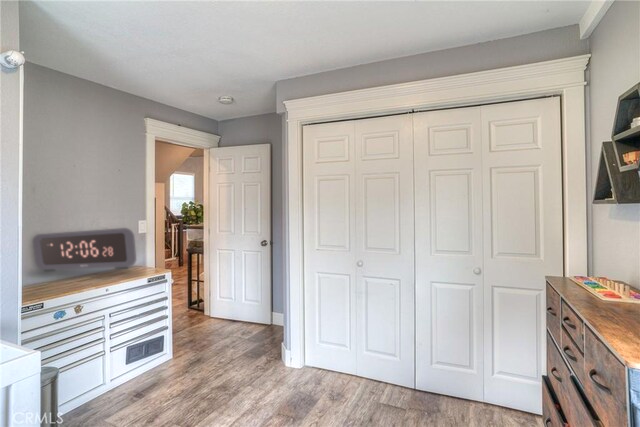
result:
12,06
